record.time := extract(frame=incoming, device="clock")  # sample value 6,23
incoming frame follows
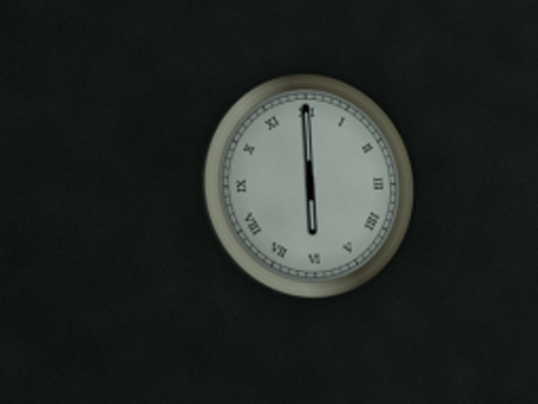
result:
6,00
